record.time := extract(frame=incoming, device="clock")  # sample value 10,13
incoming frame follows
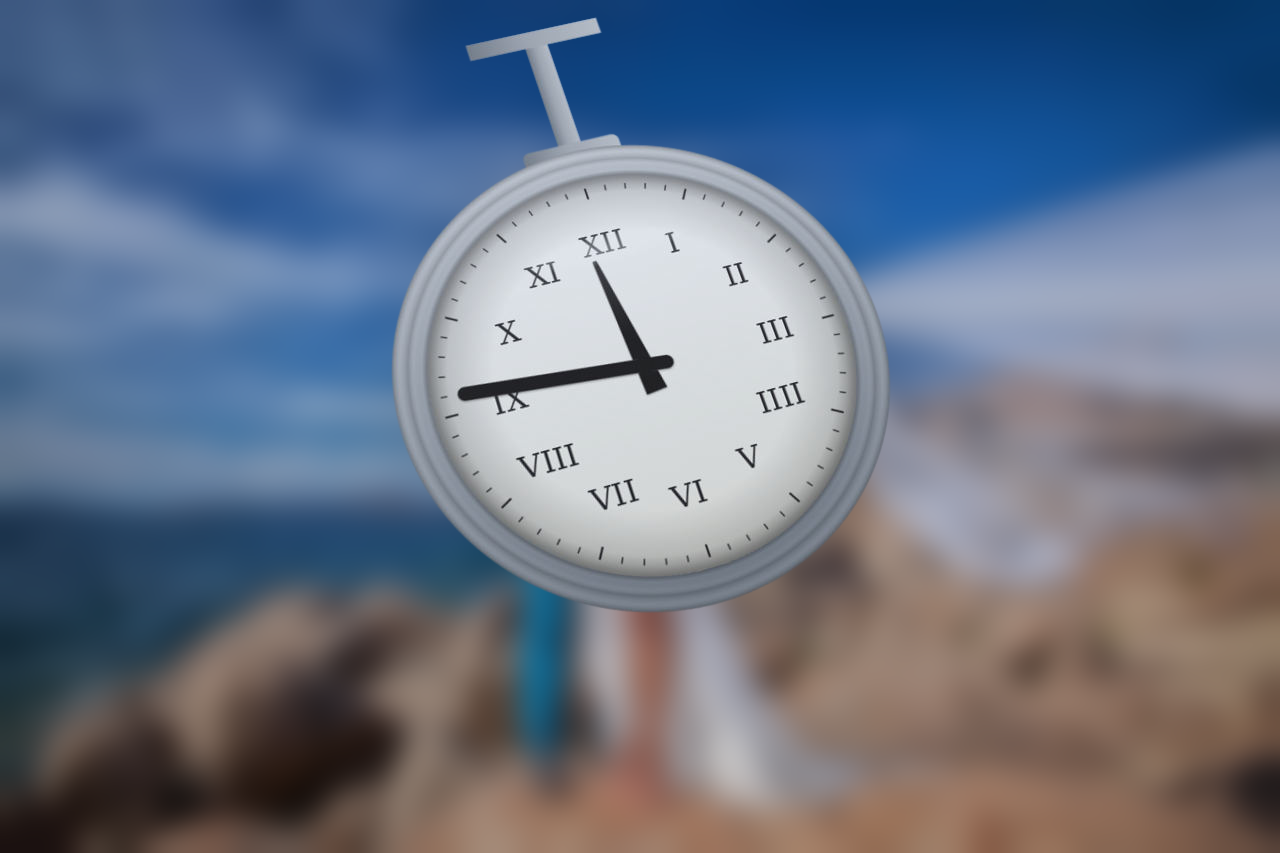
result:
11,46
